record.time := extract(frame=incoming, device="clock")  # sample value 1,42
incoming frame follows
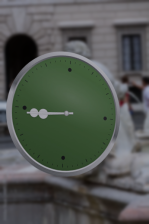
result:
8,44
